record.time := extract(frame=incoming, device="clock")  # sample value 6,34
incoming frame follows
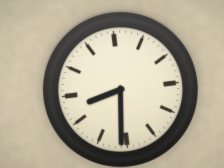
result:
8,31
